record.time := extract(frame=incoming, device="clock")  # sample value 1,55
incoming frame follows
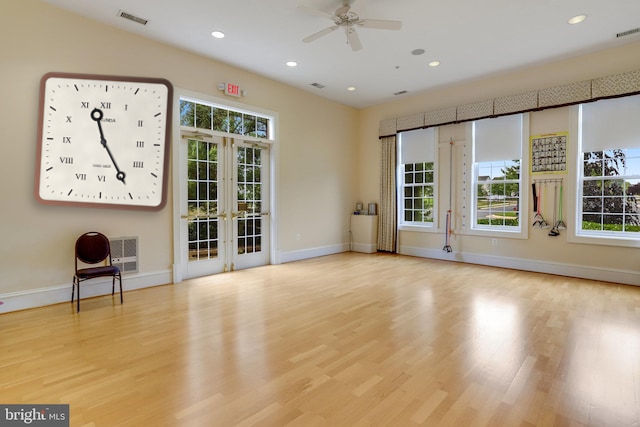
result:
11,25
